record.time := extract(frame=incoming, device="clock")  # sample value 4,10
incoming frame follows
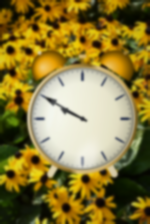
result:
9,50
